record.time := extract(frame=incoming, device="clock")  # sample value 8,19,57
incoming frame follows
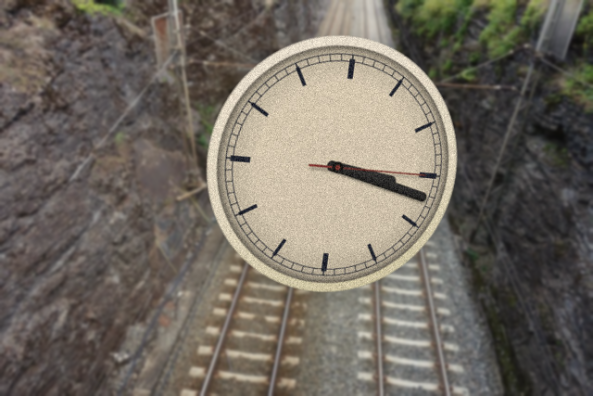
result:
3,17,15
